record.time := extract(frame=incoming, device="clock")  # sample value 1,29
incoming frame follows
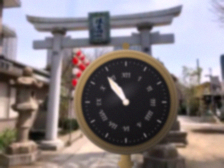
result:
10,54
